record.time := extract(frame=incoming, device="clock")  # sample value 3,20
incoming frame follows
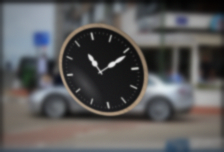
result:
11,11
